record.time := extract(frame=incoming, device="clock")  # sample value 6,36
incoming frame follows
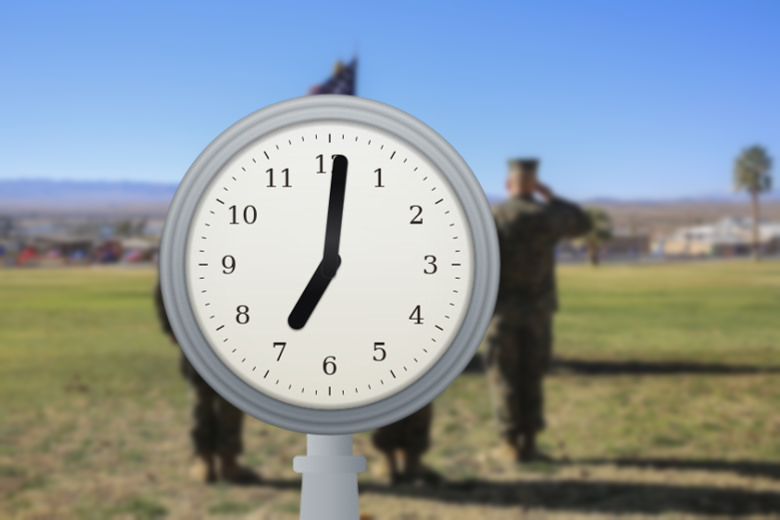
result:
7,01
